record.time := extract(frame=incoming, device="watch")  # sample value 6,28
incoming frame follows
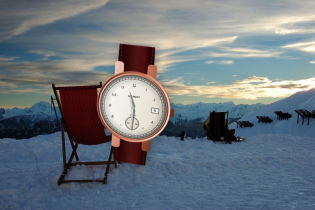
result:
11,30
